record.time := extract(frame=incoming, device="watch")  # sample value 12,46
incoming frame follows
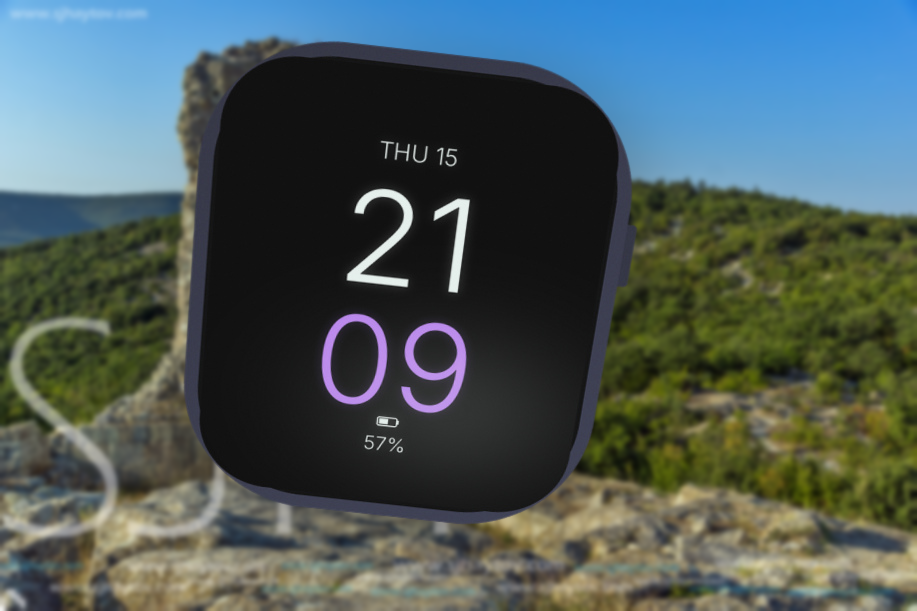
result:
21,09
